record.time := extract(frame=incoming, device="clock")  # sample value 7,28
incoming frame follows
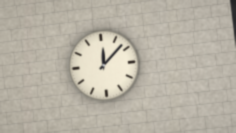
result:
12,08
